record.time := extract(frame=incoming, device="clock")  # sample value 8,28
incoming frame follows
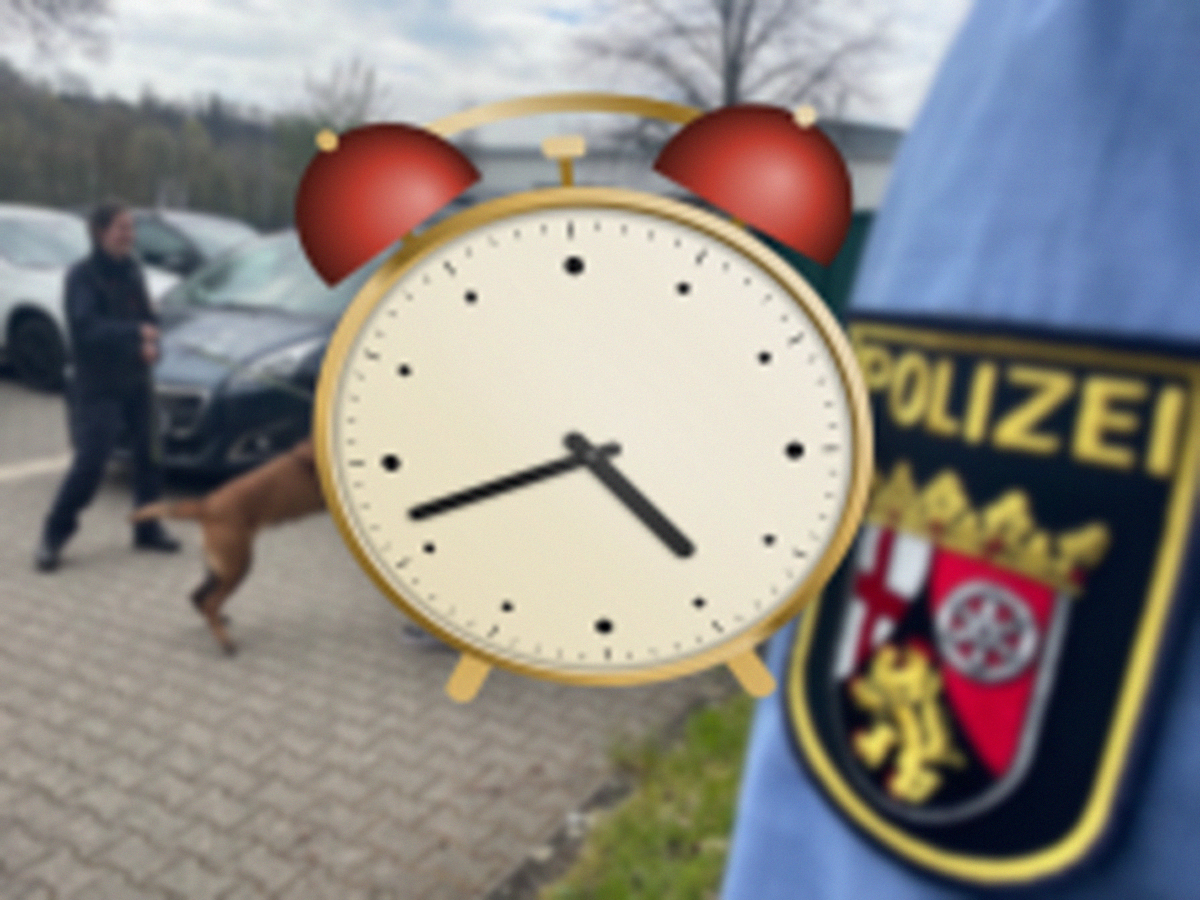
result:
4,42
